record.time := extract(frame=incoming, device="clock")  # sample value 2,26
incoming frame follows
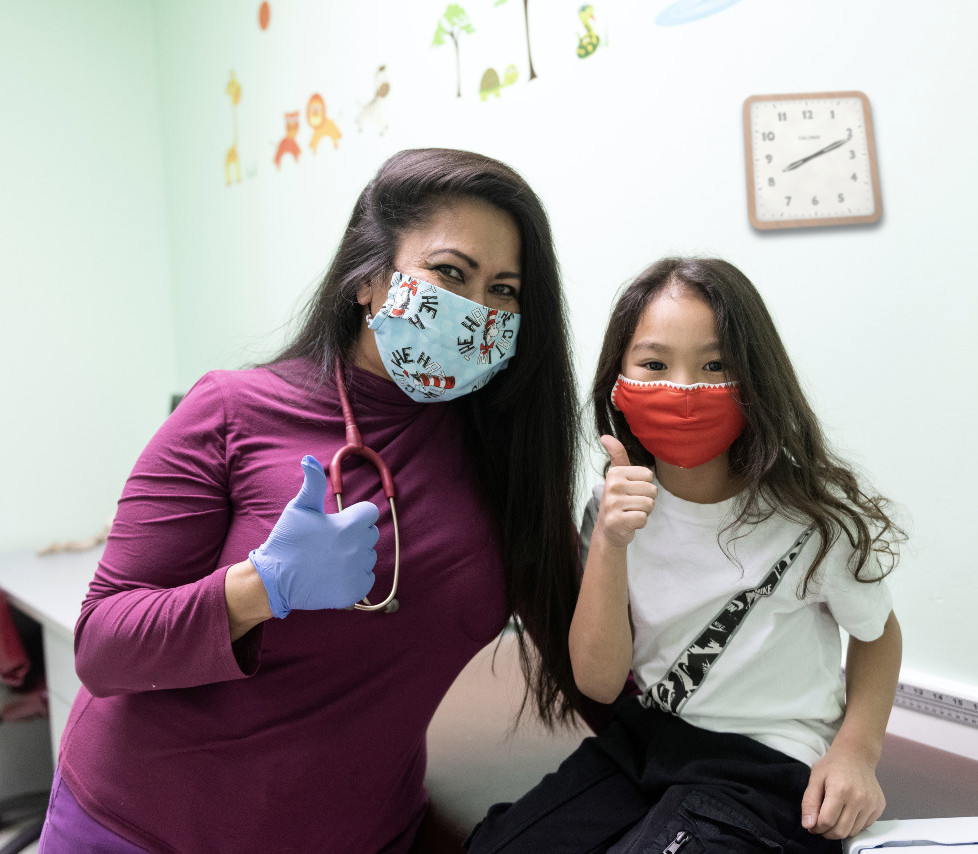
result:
8,11
